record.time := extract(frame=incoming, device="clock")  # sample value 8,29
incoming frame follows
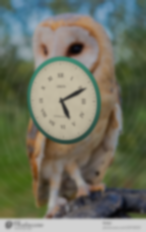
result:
5,11
